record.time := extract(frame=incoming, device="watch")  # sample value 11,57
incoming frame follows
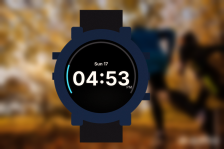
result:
4,53
